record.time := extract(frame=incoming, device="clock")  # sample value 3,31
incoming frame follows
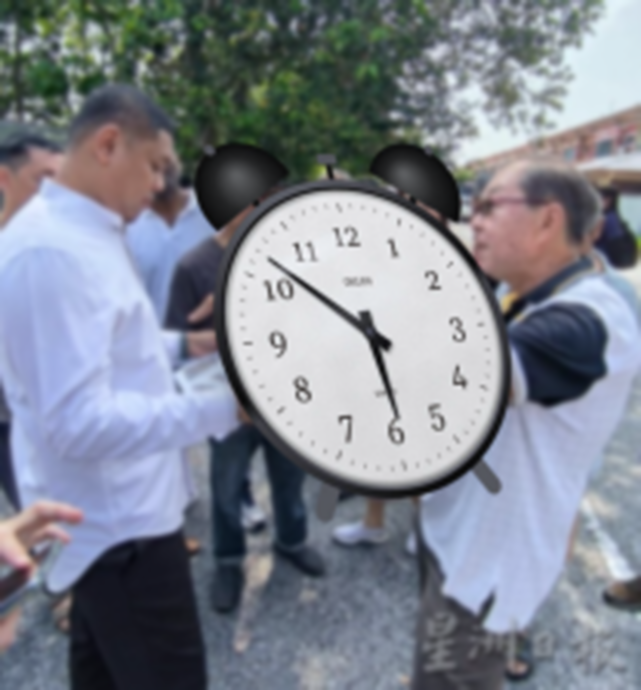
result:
5,52
